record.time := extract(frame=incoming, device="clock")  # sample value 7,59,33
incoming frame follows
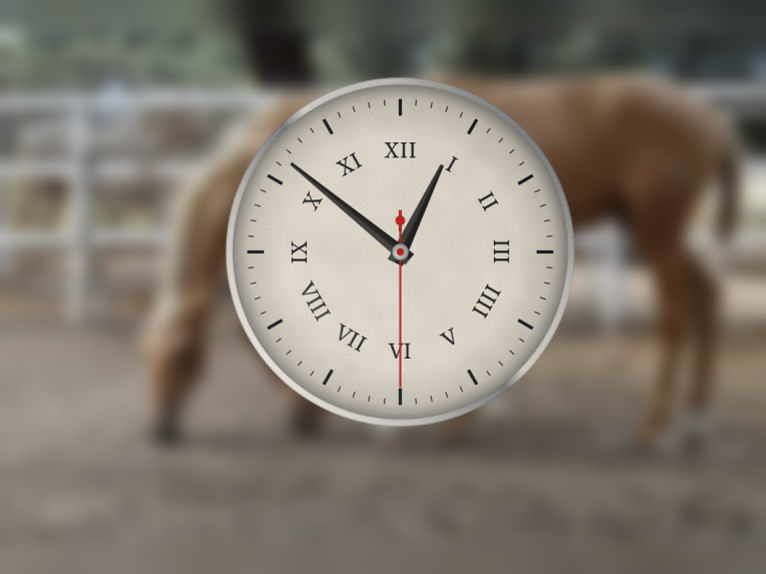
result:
12,51,30
